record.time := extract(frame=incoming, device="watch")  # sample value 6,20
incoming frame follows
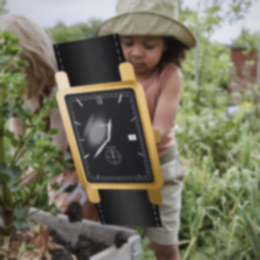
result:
12,38
